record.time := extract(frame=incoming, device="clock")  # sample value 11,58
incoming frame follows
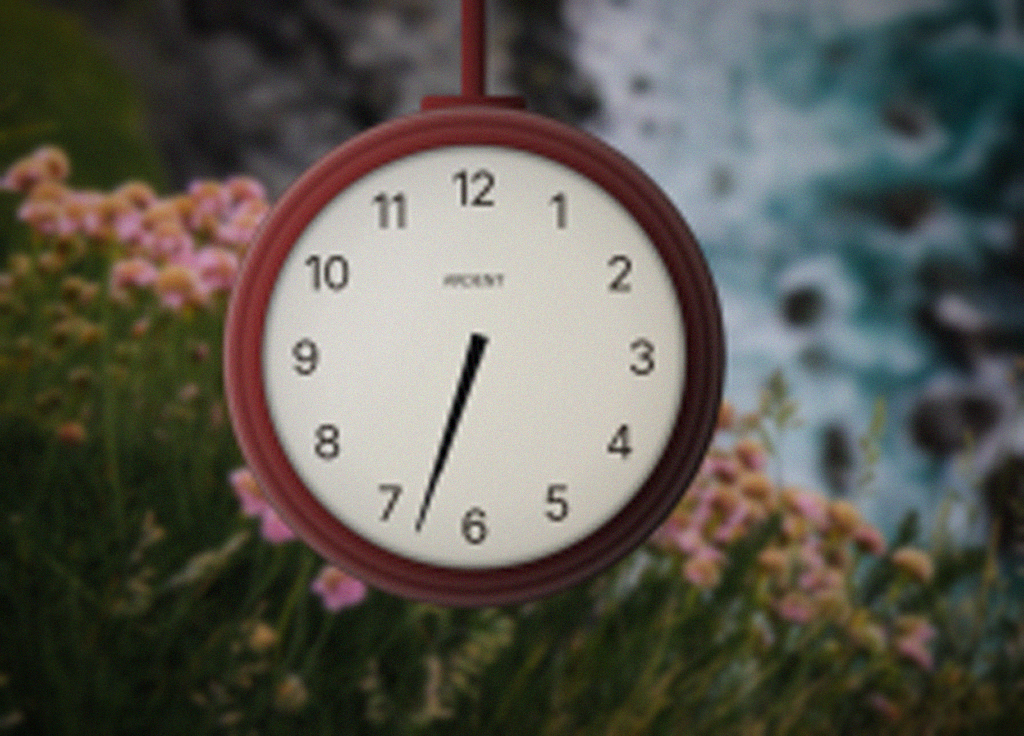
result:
6,33
